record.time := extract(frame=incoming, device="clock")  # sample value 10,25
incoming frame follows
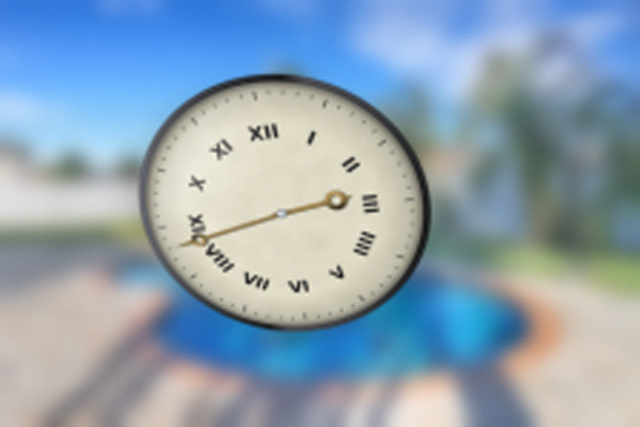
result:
2,43
